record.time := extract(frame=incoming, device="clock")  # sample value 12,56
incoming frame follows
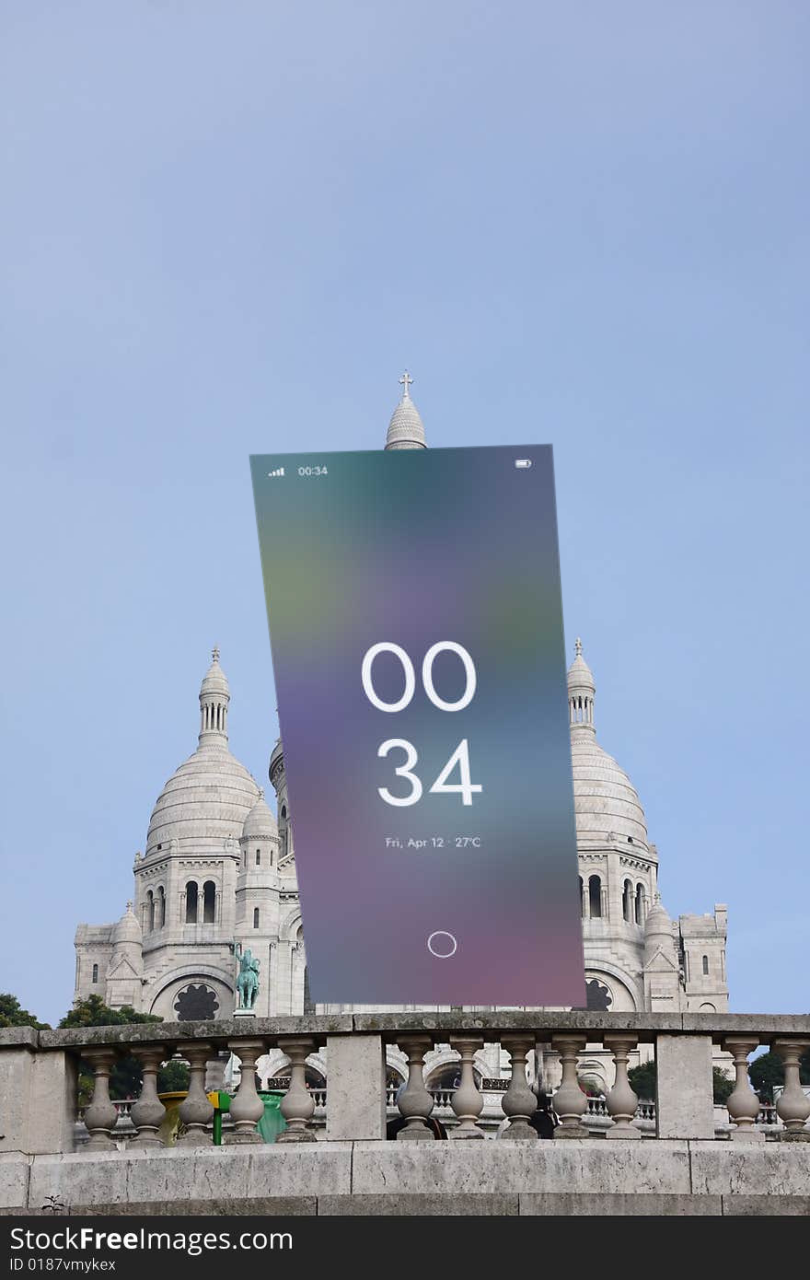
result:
0,34
